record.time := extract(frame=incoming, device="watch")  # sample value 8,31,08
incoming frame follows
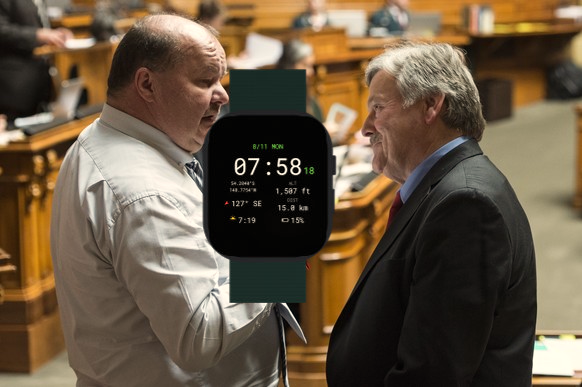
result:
7,58,18
